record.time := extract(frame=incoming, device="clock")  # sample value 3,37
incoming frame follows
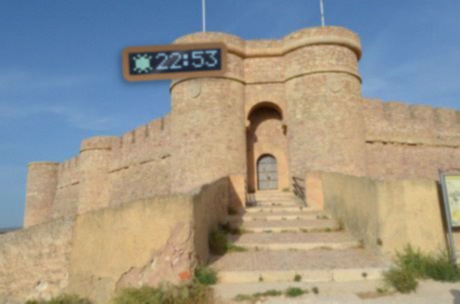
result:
22,53
